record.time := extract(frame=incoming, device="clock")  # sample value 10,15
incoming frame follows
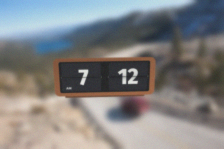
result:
7,12
